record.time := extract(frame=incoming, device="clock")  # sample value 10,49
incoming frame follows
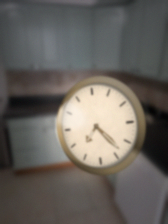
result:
7,23
